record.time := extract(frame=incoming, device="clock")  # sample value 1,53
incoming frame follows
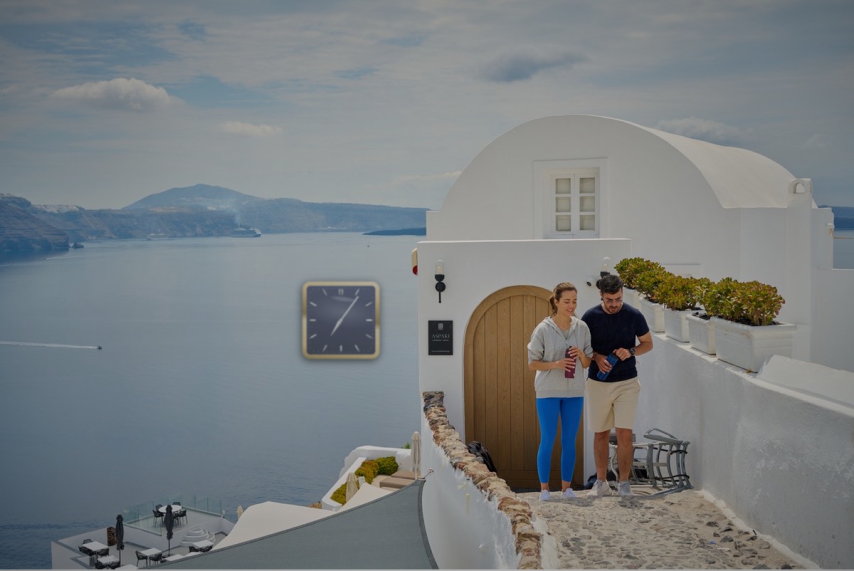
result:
7,06
